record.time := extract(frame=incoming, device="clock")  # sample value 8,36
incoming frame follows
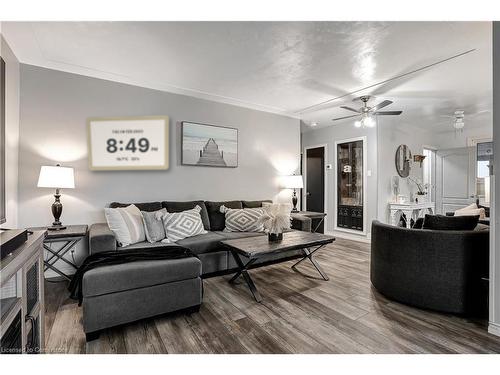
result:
8,49
